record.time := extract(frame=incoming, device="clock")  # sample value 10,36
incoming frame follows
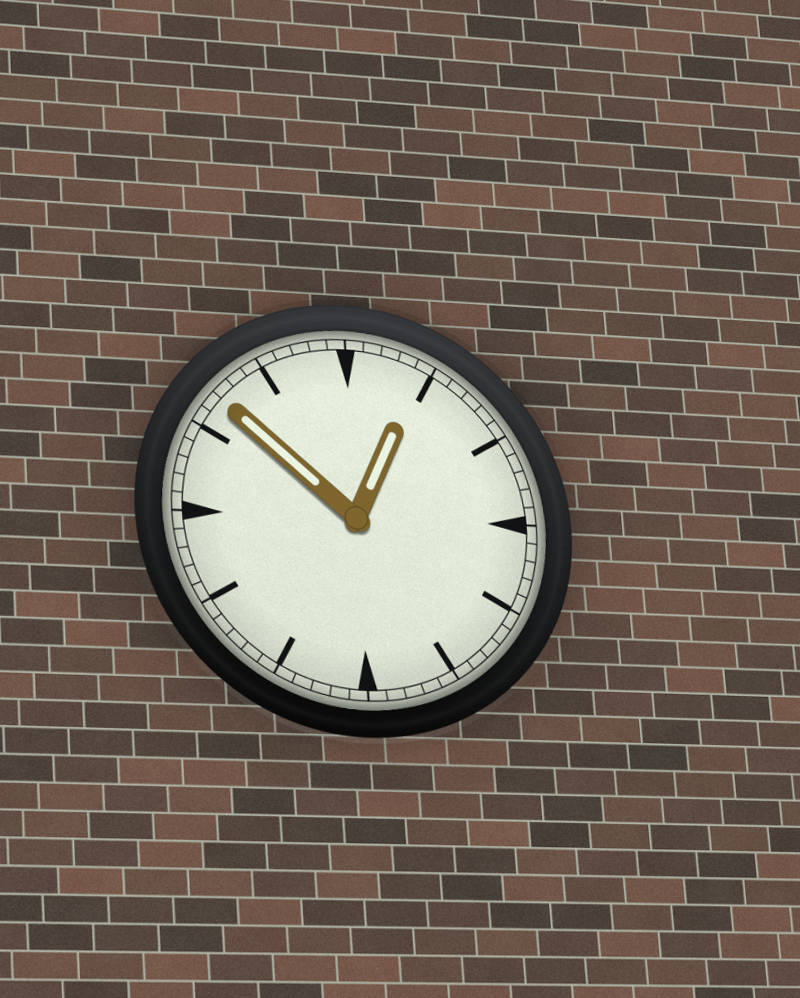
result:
12,52
